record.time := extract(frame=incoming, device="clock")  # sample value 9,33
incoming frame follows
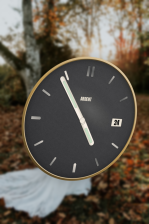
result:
4,54
